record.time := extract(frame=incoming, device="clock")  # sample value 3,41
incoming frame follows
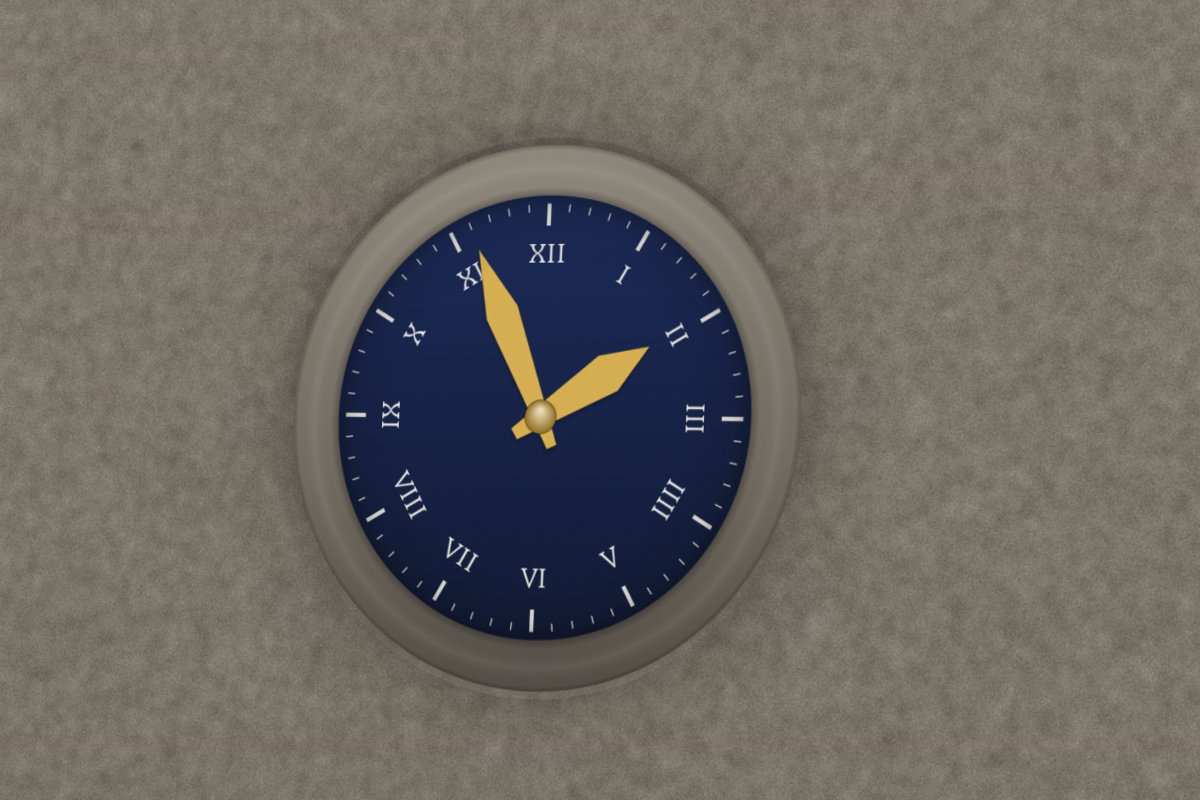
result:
1,56
